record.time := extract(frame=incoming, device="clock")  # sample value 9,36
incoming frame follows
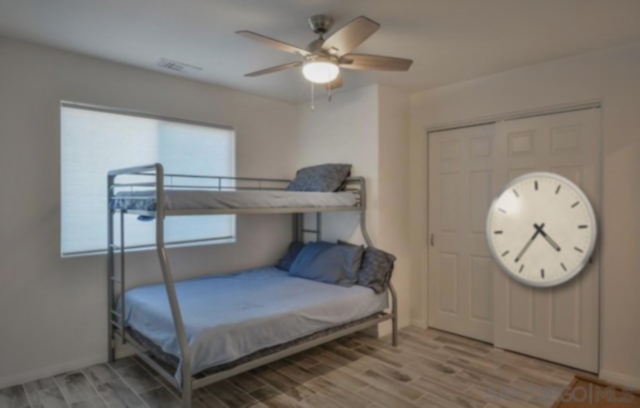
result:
4,37
